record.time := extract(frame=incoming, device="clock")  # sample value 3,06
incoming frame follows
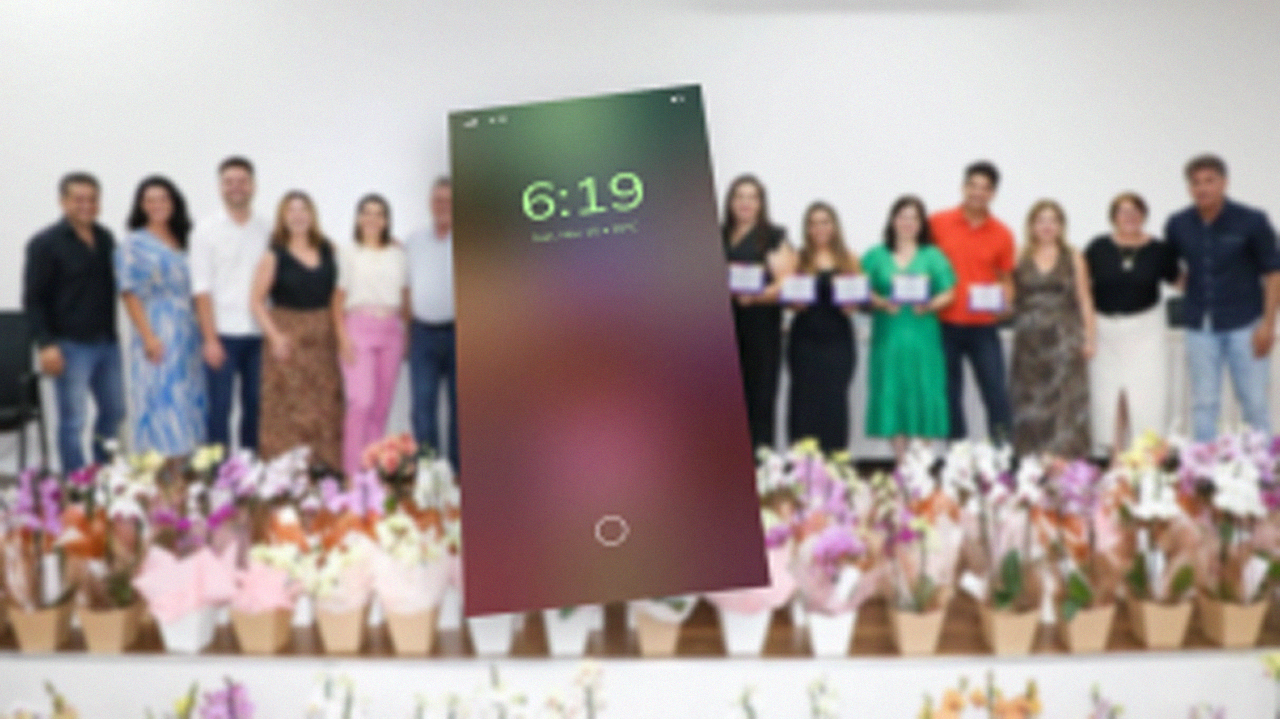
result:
6,19
